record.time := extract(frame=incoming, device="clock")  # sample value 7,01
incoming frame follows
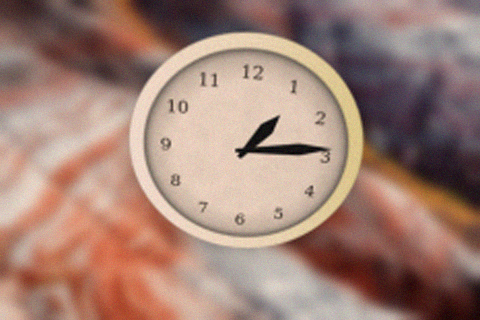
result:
1,14
